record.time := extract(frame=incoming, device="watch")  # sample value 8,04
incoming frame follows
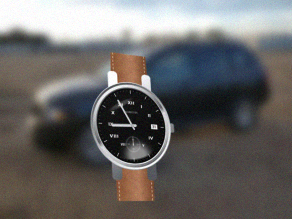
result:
8,55
